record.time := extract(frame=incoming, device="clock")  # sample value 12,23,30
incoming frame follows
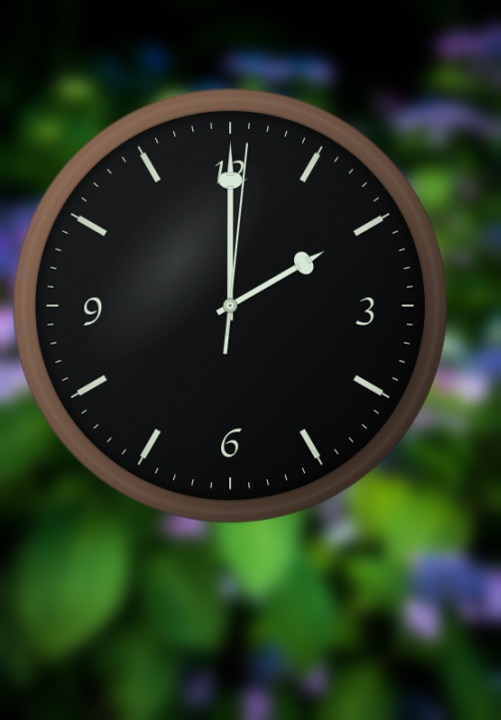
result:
2,00,01
